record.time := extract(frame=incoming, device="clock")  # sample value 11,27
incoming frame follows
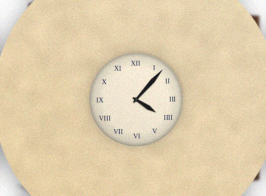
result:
4,07
